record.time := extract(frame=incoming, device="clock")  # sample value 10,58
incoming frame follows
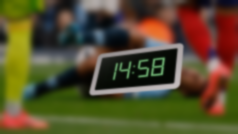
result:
14,58
